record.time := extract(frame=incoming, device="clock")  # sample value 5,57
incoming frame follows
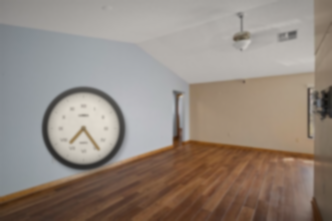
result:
7,24
